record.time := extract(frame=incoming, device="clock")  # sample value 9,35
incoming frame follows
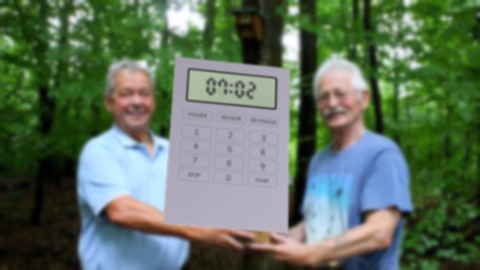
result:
7,02
